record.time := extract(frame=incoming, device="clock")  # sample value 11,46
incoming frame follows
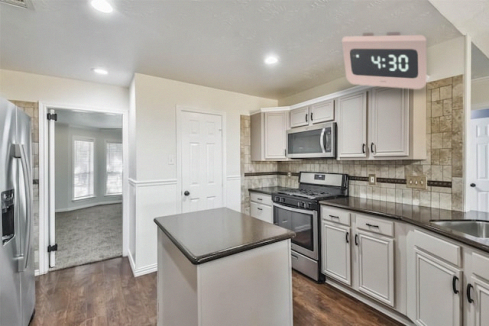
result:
4,30
